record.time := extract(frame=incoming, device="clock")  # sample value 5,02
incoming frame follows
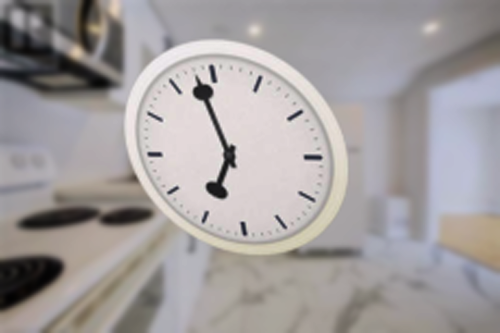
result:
6,58
